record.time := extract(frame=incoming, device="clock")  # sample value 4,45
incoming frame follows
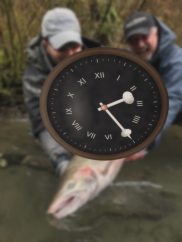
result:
2,25
